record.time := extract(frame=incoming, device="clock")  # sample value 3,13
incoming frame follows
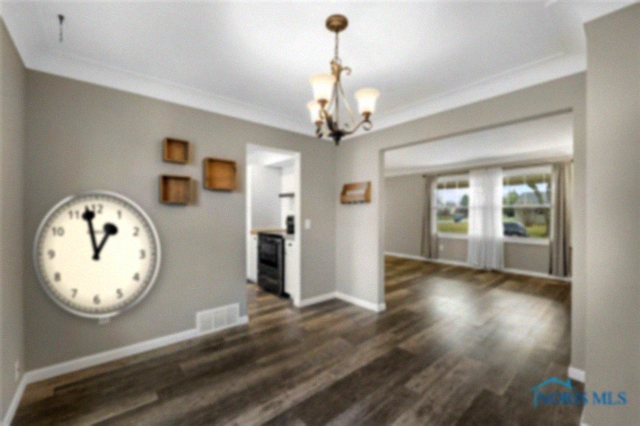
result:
12,58
